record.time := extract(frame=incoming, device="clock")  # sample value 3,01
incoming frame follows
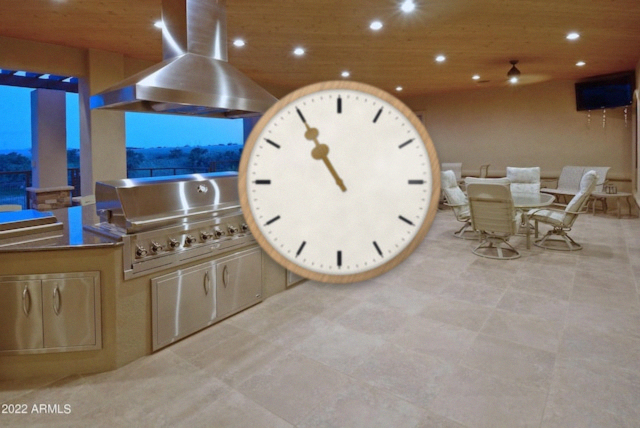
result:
10,55
